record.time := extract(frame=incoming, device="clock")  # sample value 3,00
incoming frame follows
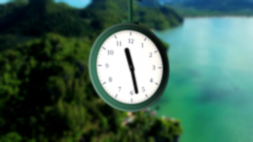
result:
11,28
